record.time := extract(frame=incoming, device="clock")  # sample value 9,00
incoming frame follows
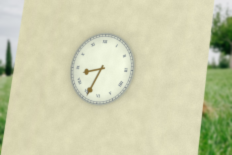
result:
8,34
